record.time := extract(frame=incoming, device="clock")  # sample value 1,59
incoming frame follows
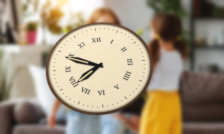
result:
7,49
